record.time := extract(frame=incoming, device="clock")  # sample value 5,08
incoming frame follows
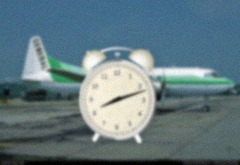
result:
8,12
